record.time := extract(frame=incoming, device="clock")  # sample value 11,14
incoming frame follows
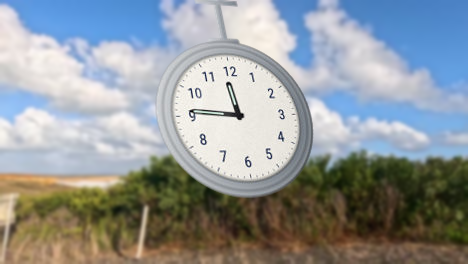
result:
11,46
